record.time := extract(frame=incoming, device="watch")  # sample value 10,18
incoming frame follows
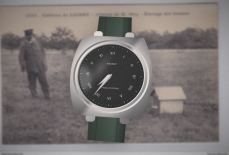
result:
7,36
